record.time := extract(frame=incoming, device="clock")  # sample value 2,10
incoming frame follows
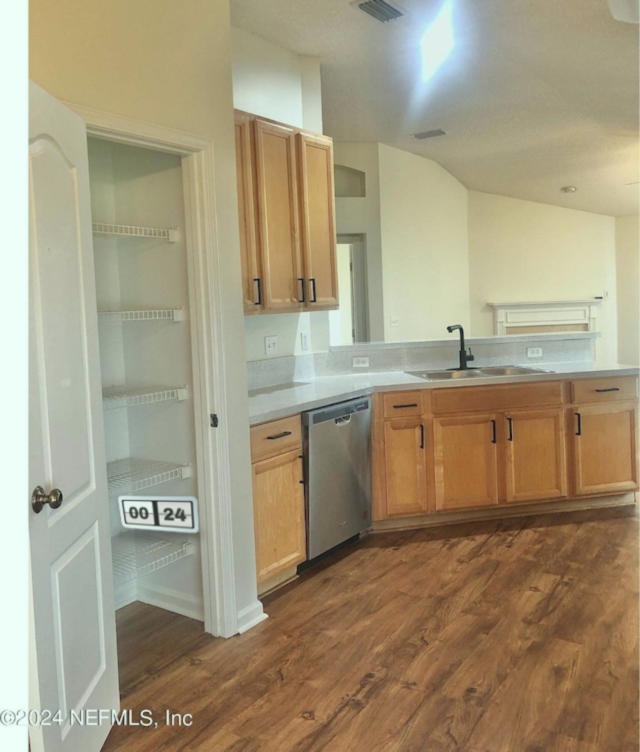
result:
0,24
